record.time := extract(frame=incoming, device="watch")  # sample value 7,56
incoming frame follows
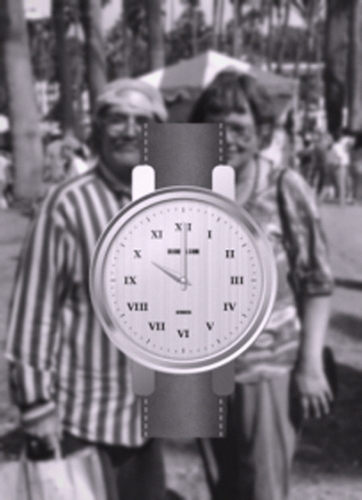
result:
10,00
